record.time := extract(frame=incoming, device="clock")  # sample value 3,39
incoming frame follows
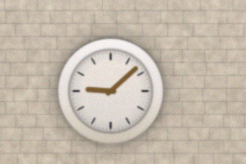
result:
9,08
